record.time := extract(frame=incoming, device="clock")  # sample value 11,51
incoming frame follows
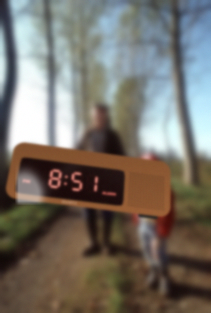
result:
8,51
